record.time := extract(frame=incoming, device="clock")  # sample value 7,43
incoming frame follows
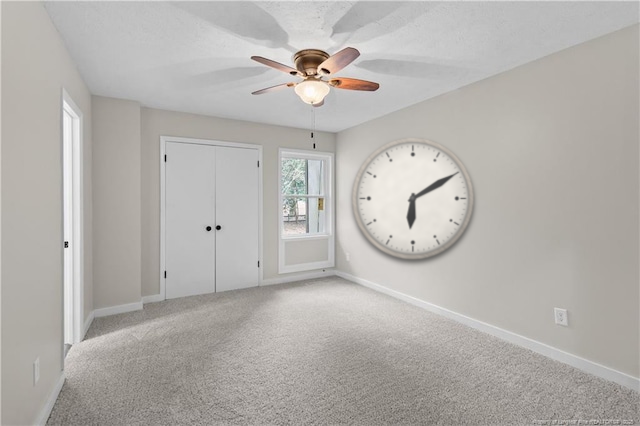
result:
6,10
